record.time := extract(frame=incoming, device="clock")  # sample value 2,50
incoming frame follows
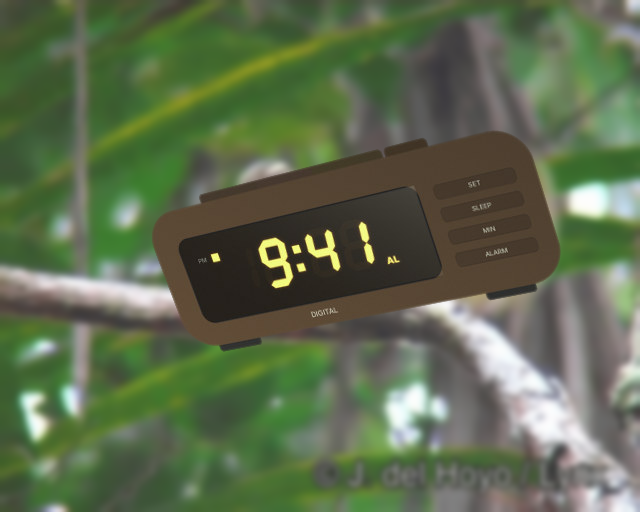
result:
9,41
